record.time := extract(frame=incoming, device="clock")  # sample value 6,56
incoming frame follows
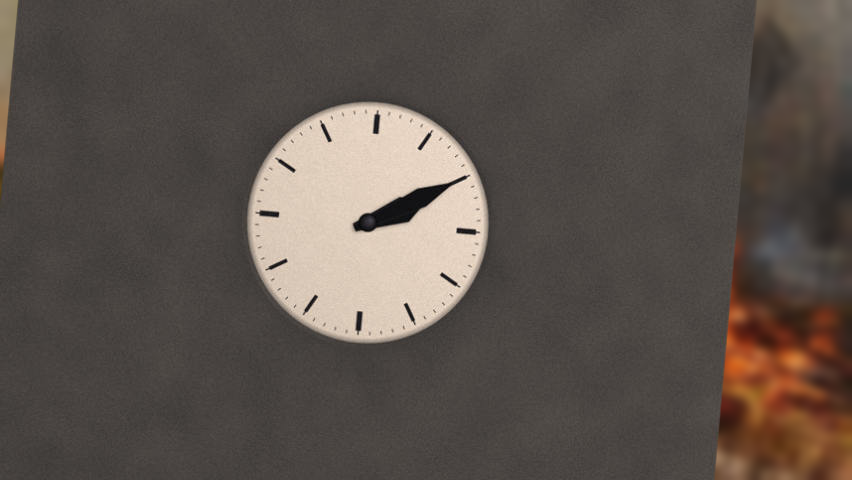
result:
2,10
